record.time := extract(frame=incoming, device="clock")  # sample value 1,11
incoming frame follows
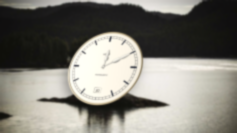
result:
12,10
